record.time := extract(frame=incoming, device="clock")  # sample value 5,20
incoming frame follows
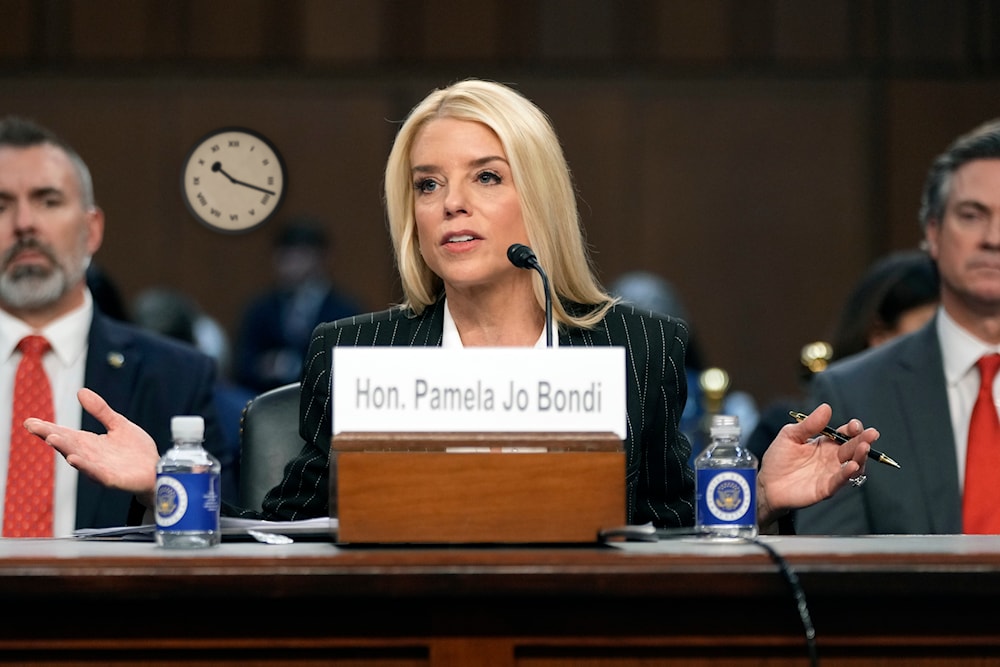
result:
10,18
